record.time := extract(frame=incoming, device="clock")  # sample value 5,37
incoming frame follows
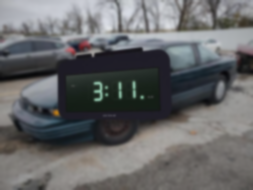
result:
3,11
